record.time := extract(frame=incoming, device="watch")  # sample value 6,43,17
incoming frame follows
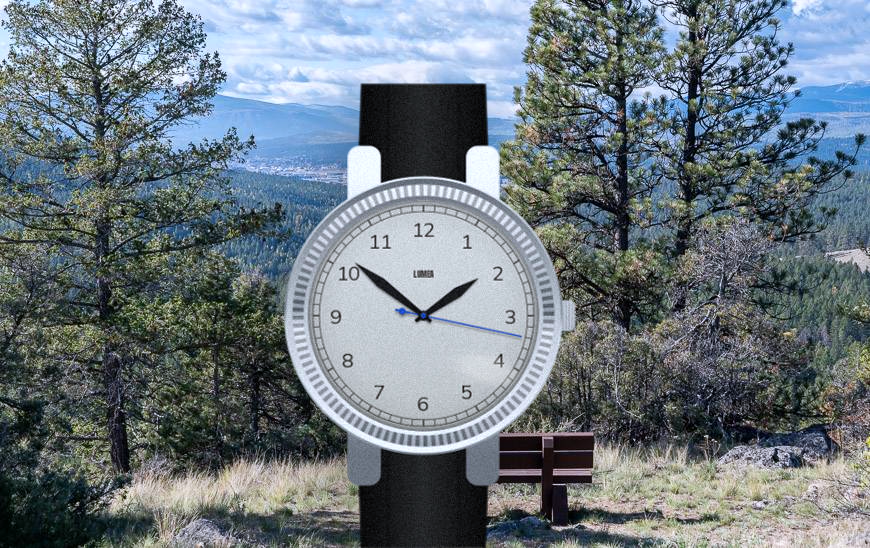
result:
1,51,17
